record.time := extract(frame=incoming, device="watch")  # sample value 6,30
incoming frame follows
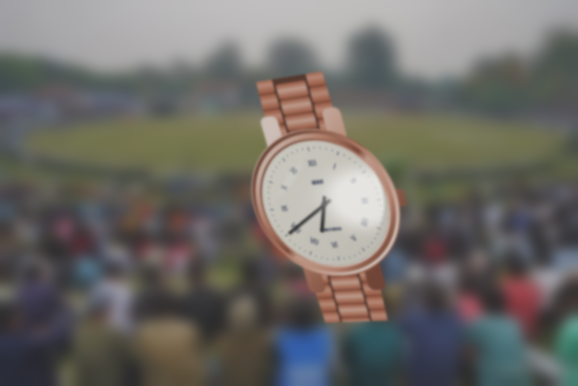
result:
6,40
